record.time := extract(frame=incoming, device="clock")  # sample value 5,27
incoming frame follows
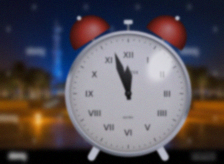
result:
11,57
